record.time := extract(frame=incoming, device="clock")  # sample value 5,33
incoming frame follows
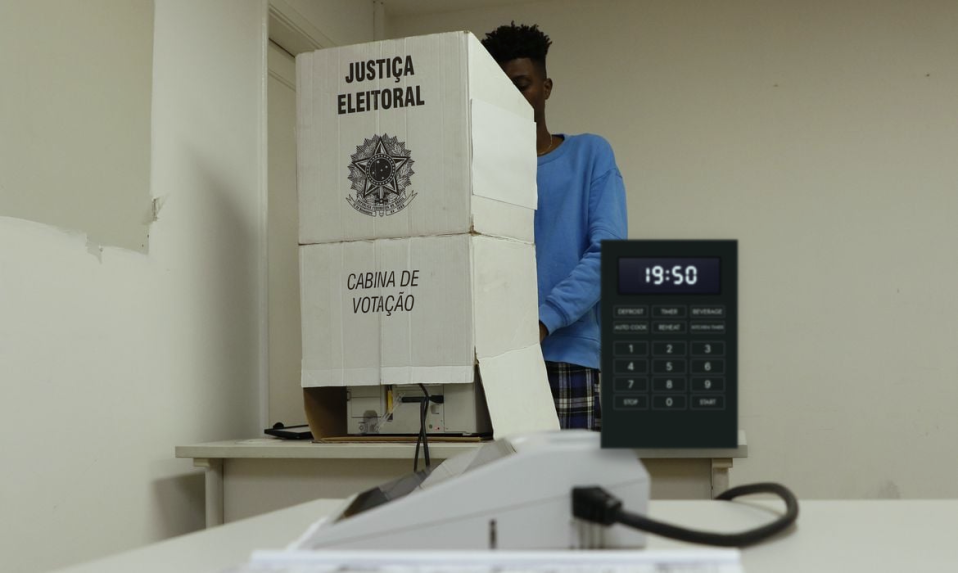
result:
19,50
